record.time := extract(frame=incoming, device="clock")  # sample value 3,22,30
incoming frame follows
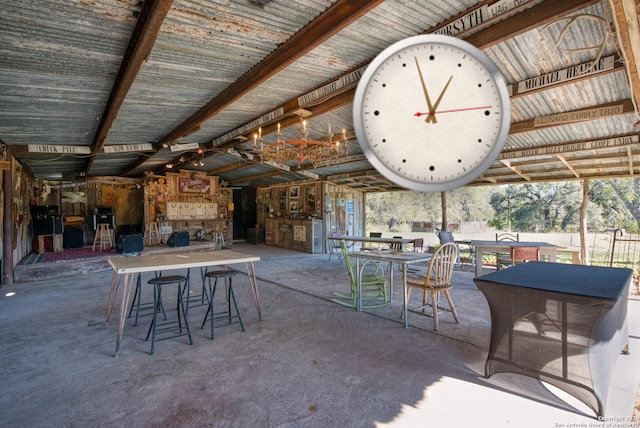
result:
12,57,14
